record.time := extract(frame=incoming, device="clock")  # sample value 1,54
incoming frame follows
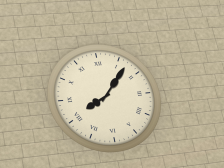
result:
8,07
